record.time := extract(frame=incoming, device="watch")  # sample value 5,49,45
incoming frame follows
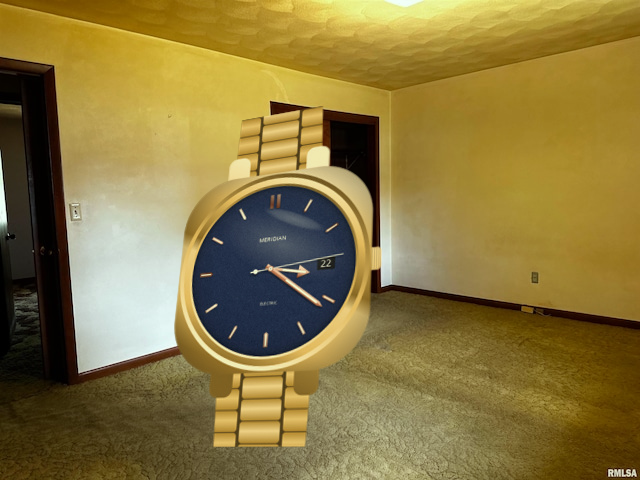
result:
3,21,14
